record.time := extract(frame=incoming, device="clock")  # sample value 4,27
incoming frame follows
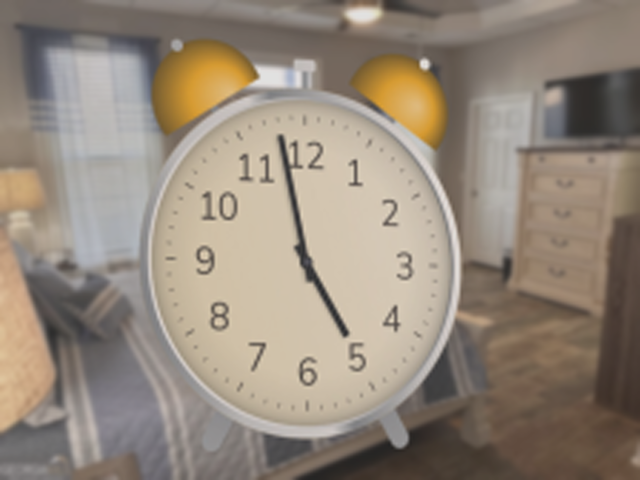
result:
4,58
